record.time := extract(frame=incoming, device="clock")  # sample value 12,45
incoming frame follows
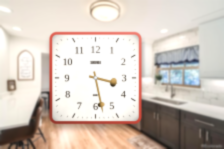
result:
3,28
